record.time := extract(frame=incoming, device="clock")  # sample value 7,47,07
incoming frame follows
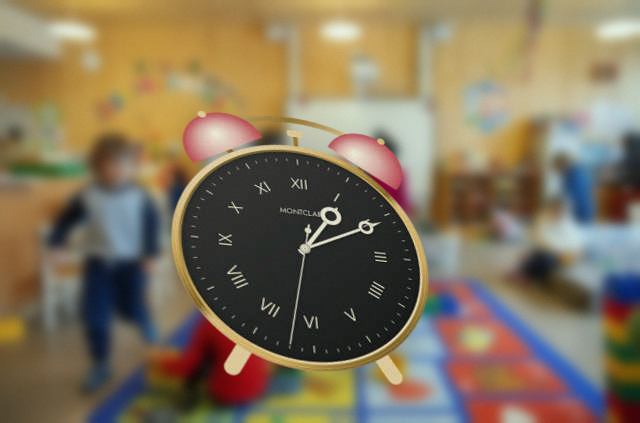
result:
1,10,32
